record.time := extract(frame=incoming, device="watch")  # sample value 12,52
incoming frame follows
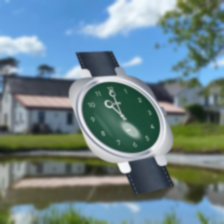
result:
11,00
